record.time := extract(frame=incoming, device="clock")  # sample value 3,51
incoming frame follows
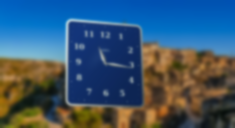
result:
11,16
